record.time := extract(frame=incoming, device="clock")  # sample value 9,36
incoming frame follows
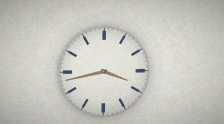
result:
3,43
